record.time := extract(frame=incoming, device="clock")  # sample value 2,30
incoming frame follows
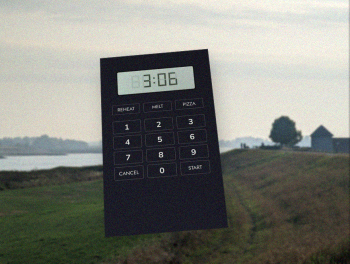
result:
3,06
